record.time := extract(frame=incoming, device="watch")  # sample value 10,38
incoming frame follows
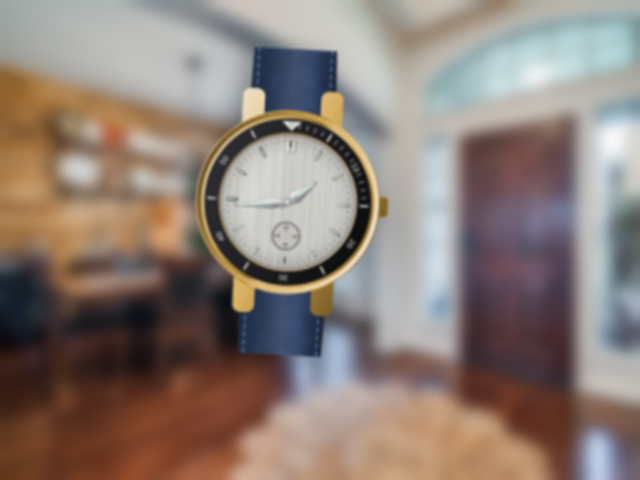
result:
1,44
